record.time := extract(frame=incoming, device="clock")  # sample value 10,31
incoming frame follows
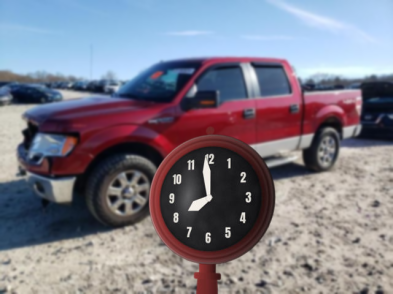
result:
7,59
